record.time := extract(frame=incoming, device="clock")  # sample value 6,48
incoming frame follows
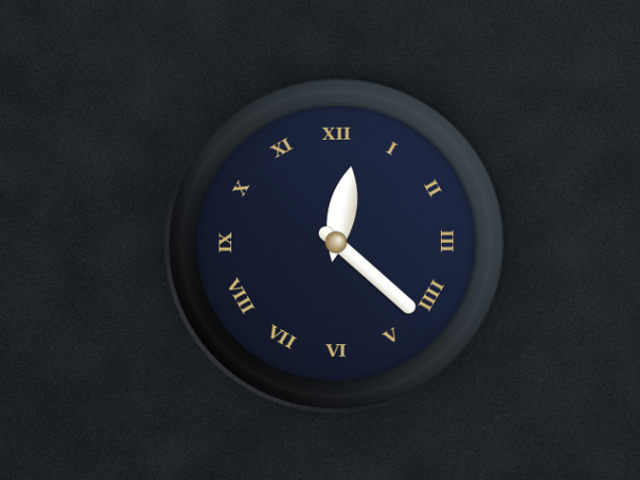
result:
12,22
